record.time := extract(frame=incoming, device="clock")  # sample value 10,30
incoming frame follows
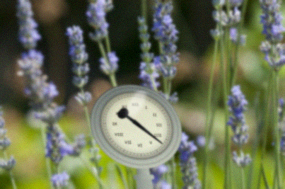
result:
10,22
